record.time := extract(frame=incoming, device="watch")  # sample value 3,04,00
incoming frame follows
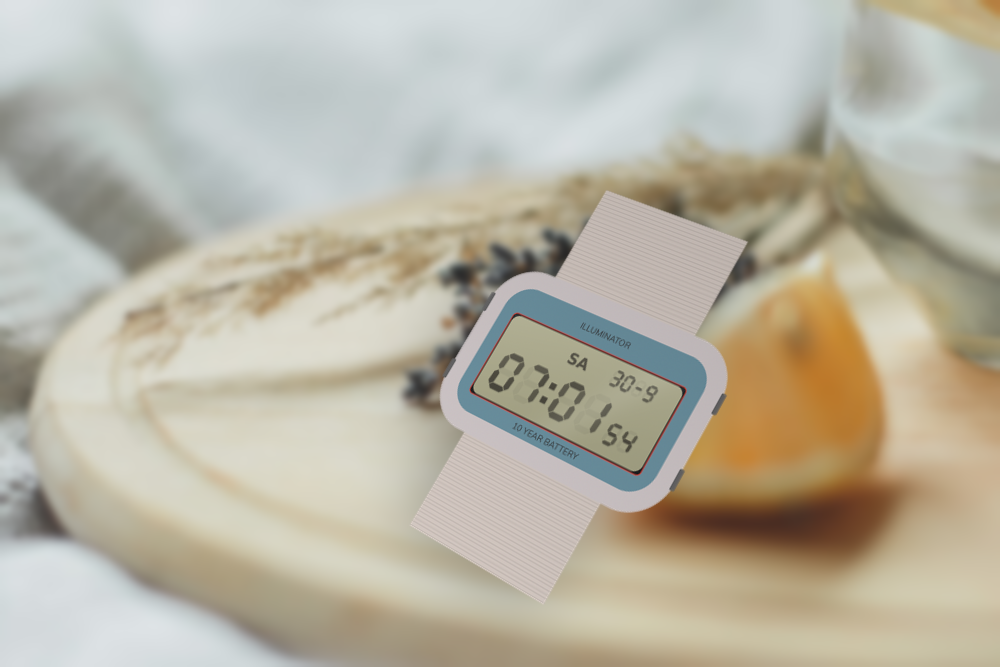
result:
7,01,54
